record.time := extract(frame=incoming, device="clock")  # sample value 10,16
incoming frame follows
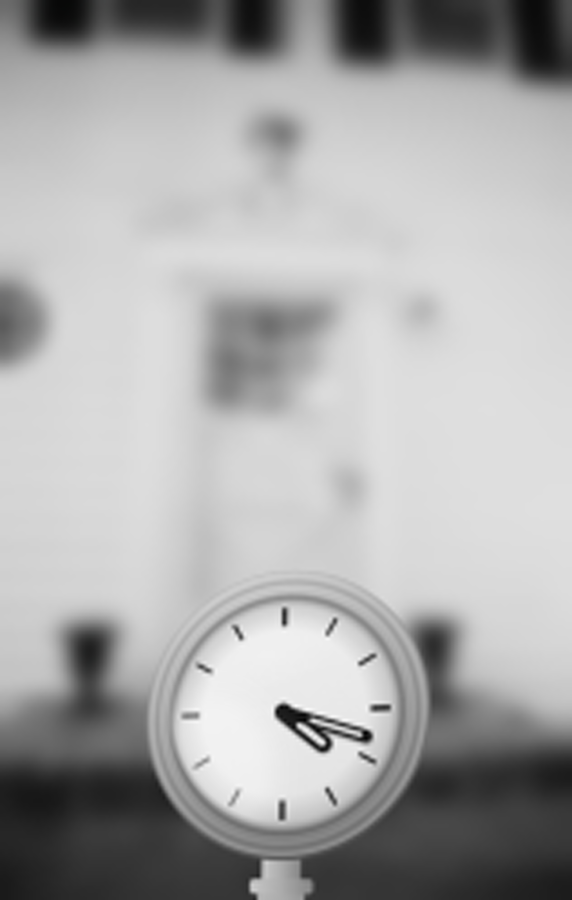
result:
4,18
